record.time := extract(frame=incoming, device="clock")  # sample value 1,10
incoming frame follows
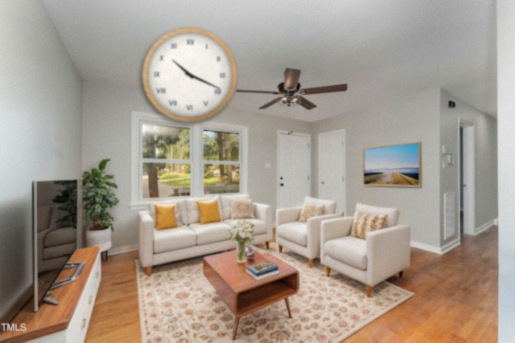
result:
10,19
